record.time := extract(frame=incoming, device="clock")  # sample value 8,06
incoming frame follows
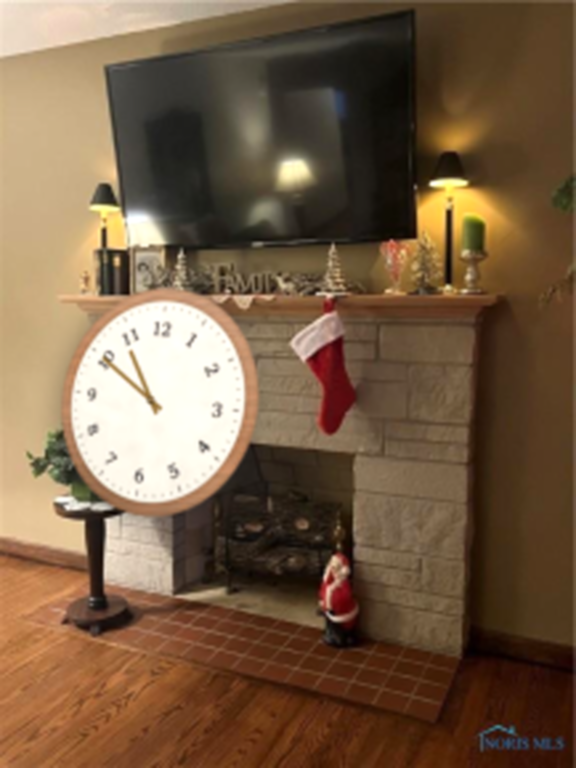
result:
10,50
